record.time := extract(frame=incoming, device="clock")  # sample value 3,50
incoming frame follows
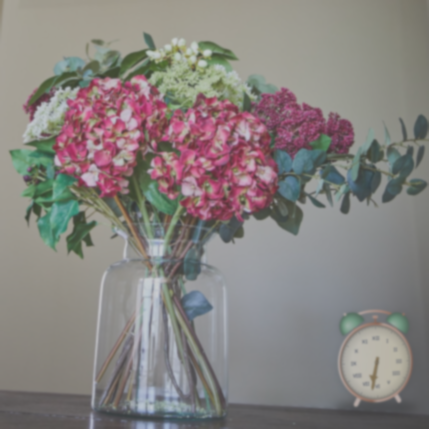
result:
6,32
